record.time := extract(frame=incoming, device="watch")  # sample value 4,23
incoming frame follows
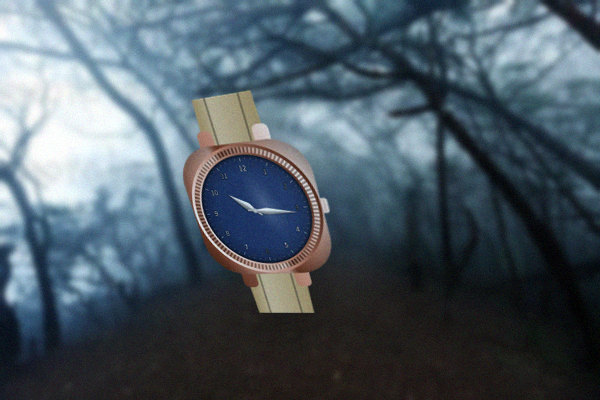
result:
10,16
